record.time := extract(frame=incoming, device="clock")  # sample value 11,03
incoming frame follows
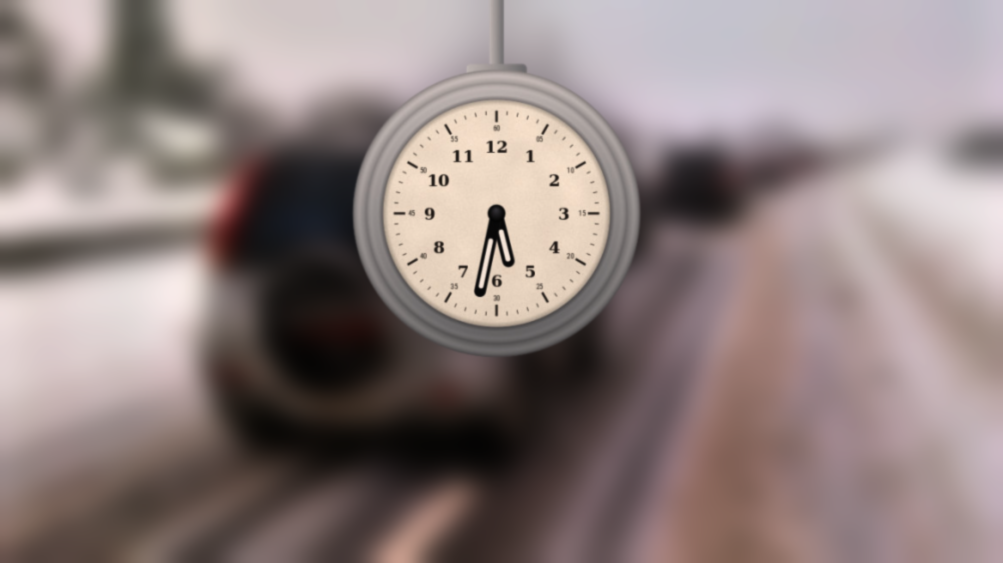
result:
5,32
